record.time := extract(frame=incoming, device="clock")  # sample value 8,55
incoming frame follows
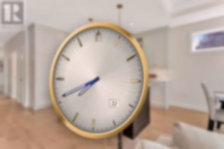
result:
7,41
